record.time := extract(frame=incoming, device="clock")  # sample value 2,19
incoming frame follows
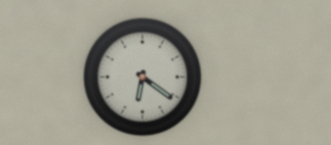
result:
6,21
